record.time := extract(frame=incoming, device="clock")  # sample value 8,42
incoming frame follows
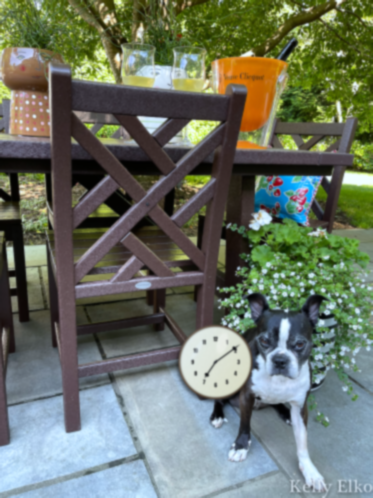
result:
7,09
